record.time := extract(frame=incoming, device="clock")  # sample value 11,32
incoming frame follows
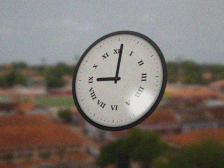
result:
9,01
